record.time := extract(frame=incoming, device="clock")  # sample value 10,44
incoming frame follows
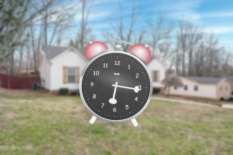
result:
6,16
